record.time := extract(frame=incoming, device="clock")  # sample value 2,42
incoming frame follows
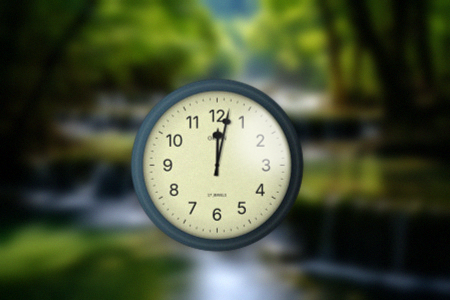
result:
12,02
